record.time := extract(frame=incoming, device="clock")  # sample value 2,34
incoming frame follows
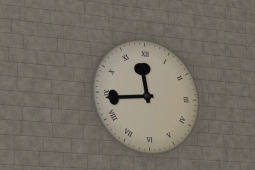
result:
11,44
